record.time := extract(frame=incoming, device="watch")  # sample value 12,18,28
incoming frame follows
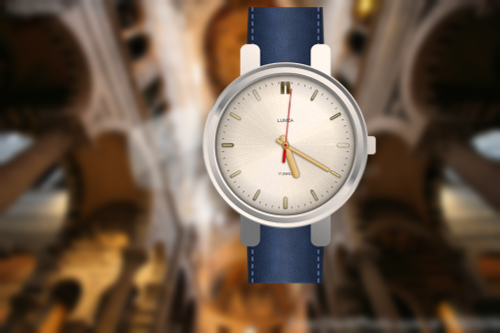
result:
5,20,01
